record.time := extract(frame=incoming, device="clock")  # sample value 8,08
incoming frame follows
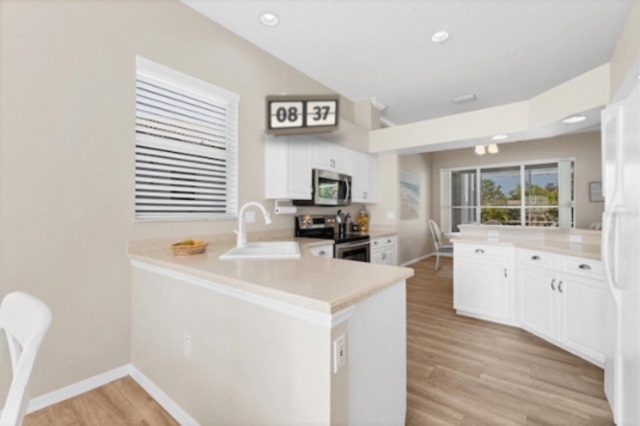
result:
8,37
